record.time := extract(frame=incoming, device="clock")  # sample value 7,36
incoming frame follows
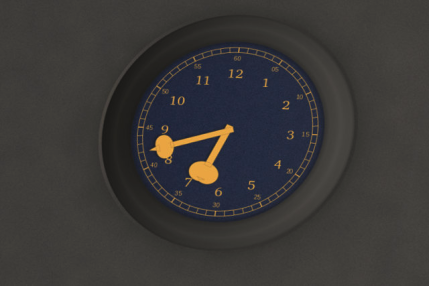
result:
6,42
